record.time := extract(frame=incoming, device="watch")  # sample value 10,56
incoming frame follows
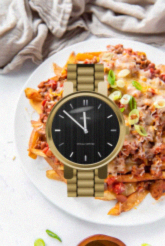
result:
11,52
